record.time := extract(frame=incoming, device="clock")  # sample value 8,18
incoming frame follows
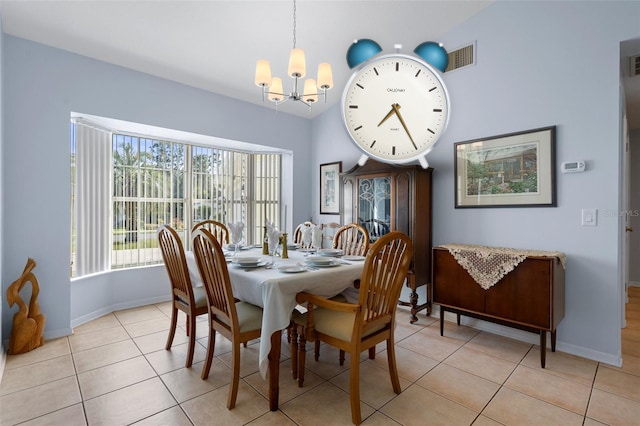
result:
7,25
